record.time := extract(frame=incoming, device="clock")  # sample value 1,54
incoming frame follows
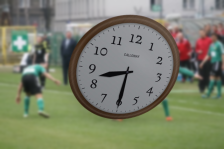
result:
8,30
